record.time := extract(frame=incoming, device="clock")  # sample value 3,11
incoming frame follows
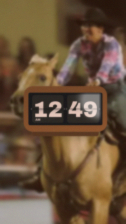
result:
12,49
